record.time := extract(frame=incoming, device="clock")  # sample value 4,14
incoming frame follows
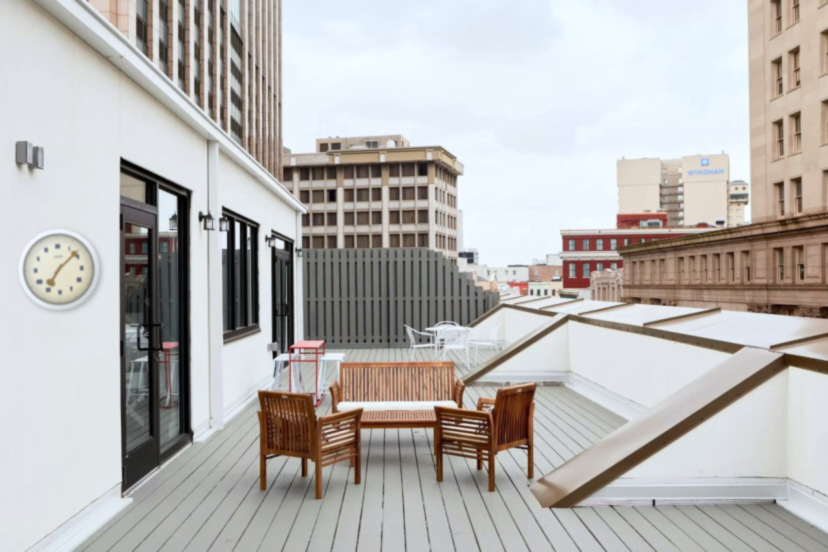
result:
7,08
